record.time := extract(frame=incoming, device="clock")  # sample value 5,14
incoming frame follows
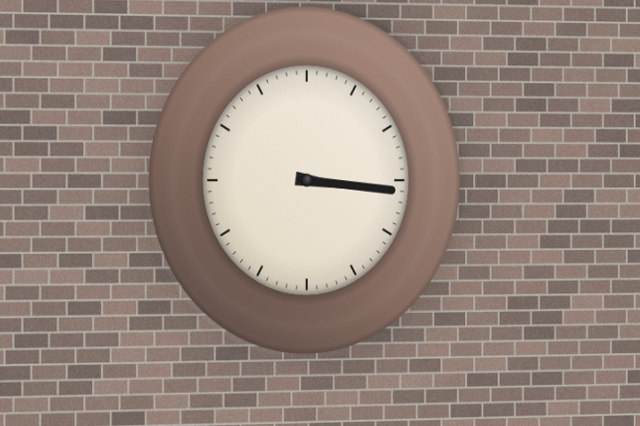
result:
3,16
